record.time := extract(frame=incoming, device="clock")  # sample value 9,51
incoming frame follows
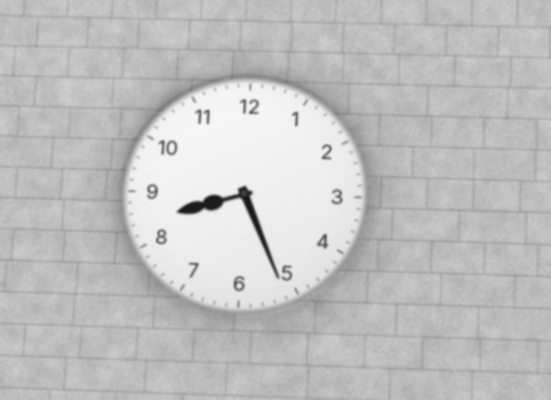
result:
8,26
